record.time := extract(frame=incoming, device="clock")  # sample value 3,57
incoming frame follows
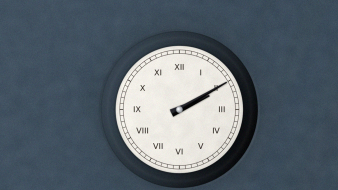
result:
2,10
